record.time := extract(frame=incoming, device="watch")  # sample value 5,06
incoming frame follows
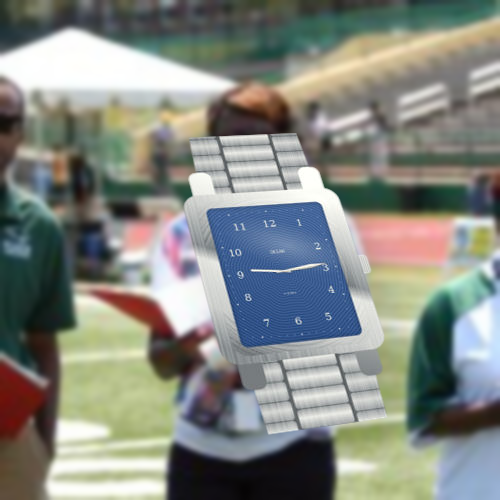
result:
9,14
